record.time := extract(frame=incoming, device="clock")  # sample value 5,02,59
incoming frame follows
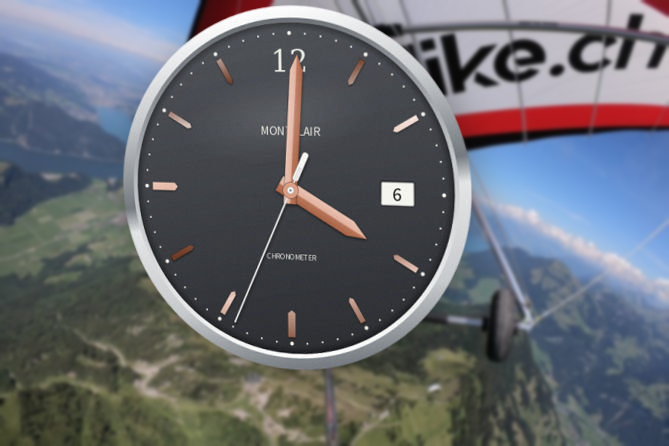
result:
4,00,34
